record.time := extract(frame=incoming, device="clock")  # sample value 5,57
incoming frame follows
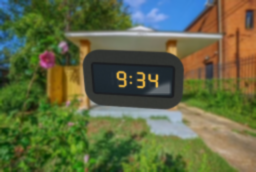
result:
9,34
